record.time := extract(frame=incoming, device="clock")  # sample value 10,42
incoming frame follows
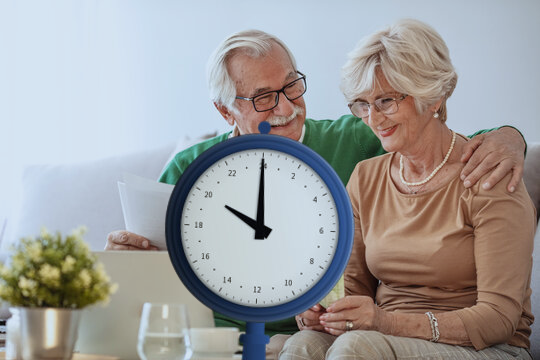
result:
20,00
